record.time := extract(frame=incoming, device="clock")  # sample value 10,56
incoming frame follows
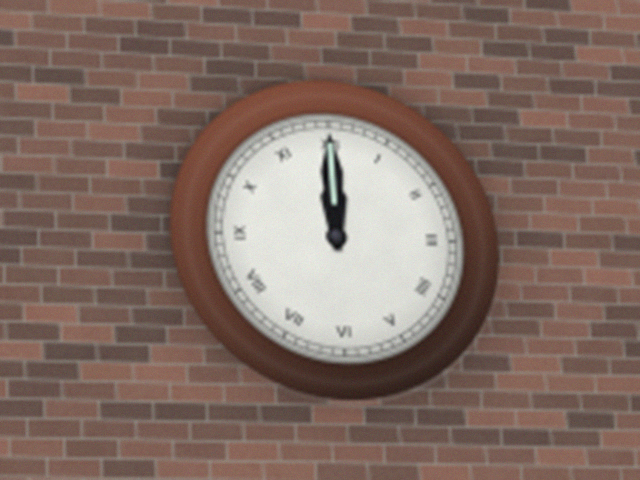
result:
12,00
